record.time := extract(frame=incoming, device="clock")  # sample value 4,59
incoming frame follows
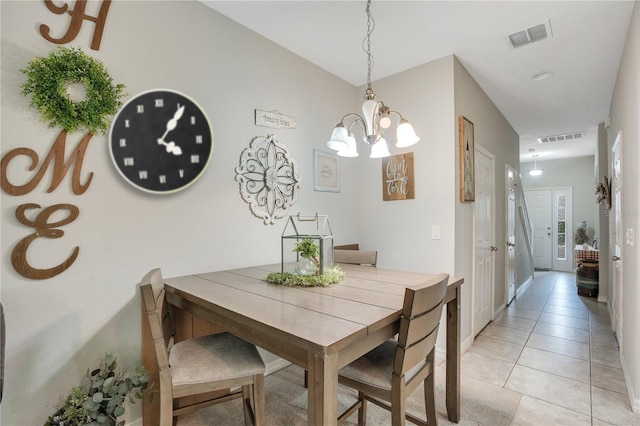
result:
4,06
